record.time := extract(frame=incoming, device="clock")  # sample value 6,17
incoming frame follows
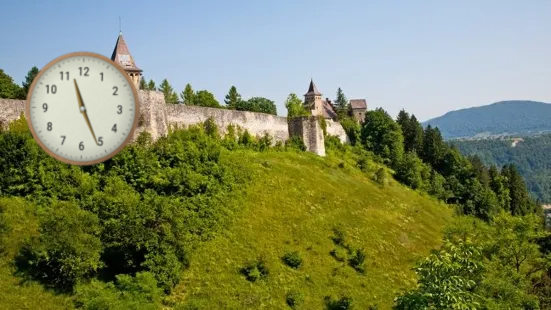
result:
11,26
